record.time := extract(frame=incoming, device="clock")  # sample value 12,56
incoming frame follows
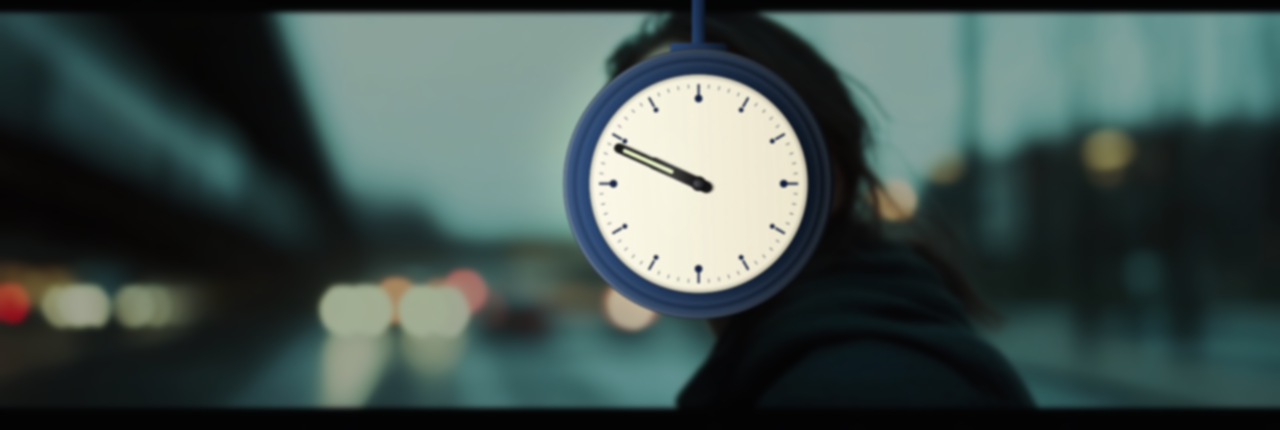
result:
9,49
